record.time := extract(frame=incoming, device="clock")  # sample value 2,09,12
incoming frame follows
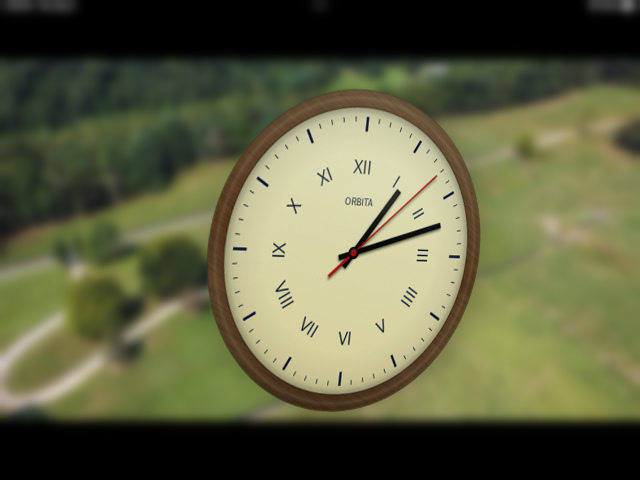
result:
1,12,08
